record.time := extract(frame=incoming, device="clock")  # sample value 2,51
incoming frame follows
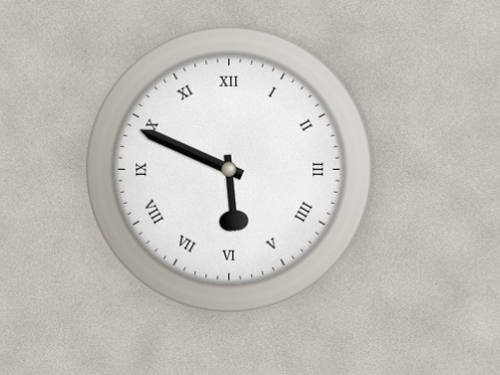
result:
5,49
